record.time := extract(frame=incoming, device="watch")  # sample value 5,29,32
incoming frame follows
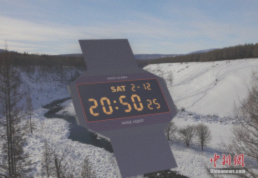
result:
20,50,25
